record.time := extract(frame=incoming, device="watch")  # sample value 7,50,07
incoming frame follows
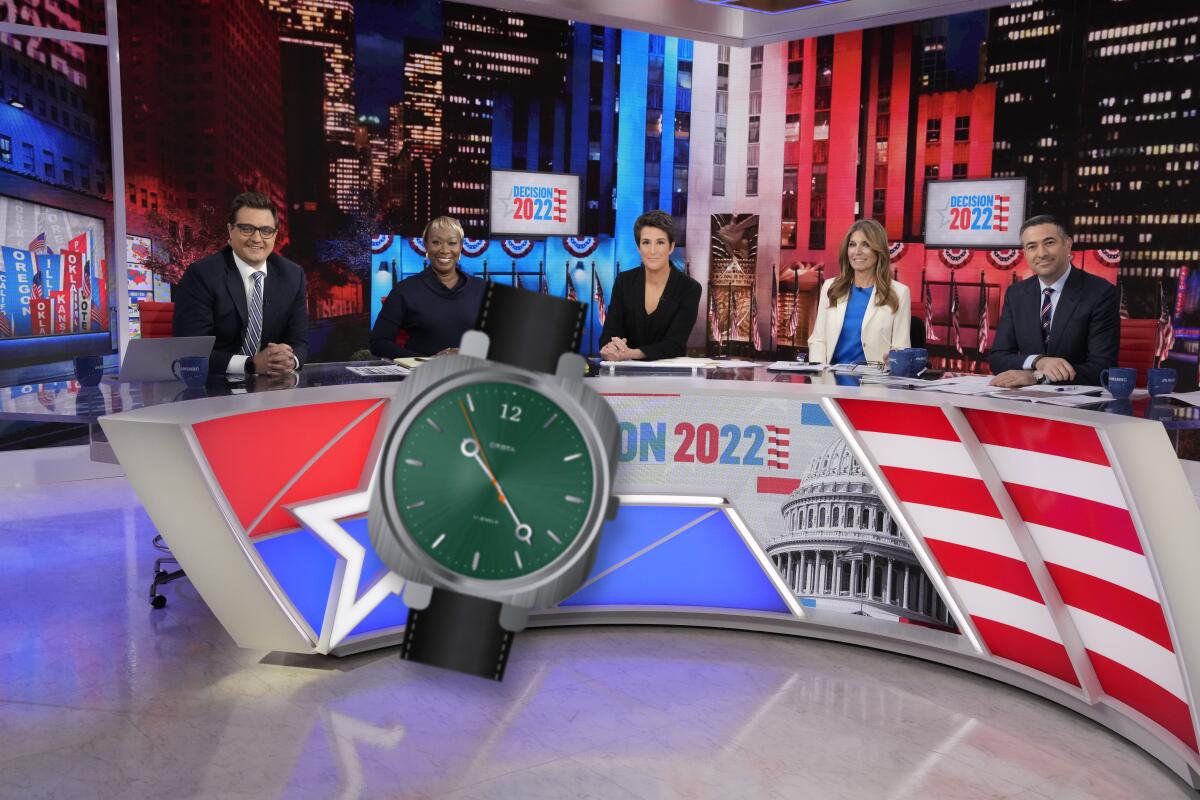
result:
10,22,54
